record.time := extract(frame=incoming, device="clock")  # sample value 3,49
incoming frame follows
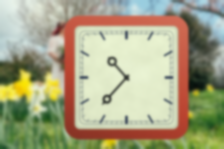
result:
10,37
